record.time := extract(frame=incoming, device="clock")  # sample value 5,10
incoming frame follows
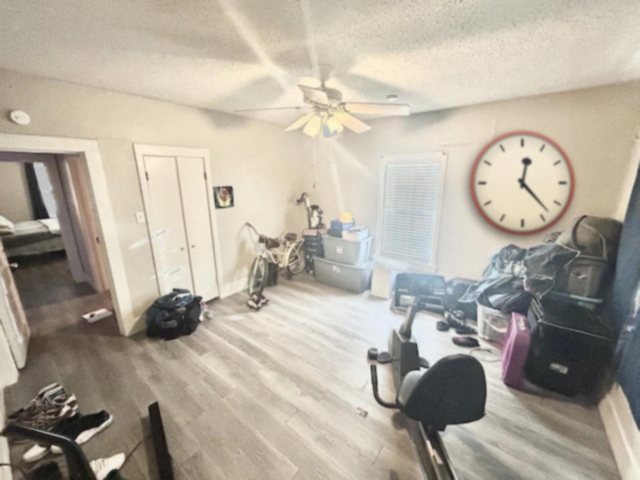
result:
12,23
